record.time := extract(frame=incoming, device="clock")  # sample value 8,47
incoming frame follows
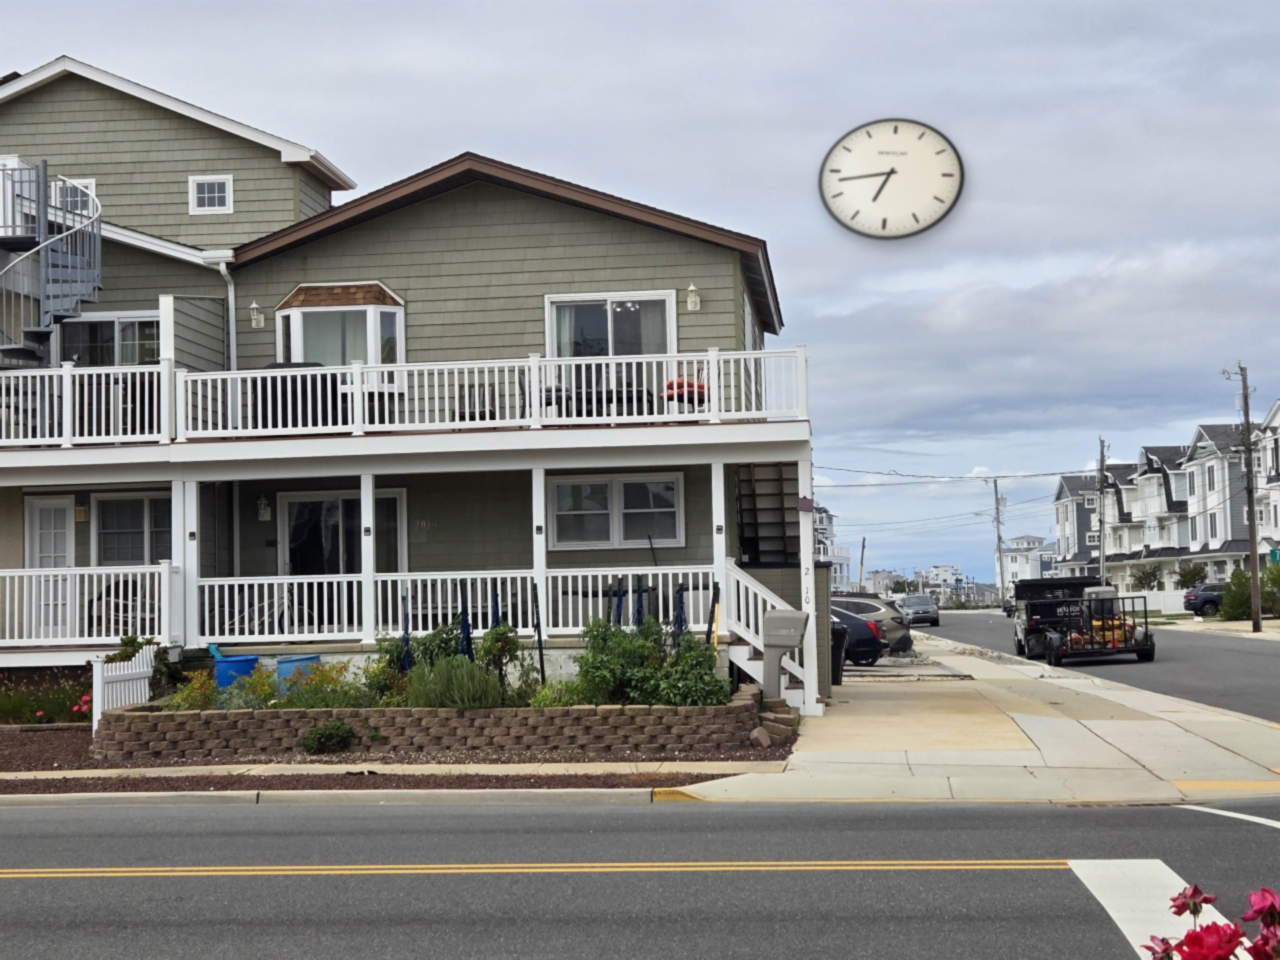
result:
6,43
